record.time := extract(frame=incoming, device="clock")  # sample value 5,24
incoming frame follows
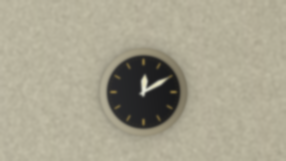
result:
12,10
